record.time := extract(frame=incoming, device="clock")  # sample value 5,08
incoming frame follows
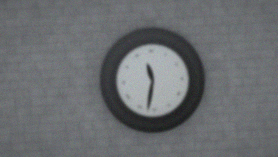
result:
11,32
